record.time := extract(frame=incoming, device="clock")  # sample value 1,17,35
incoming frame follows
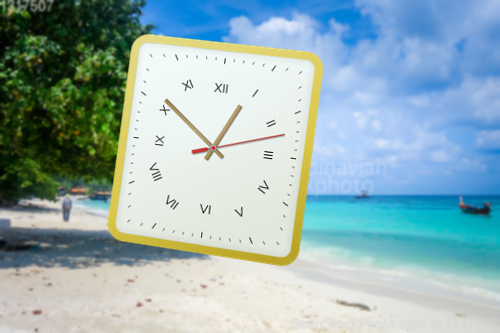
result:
12,51,12
